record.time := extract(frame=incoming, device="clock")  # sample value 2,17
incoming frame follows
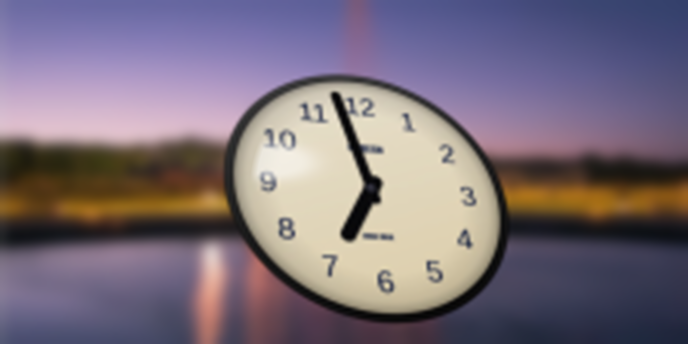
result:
6,58
